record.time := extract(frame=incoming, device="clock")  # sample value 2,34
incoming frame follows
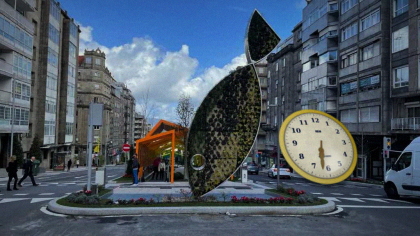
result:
6,32
